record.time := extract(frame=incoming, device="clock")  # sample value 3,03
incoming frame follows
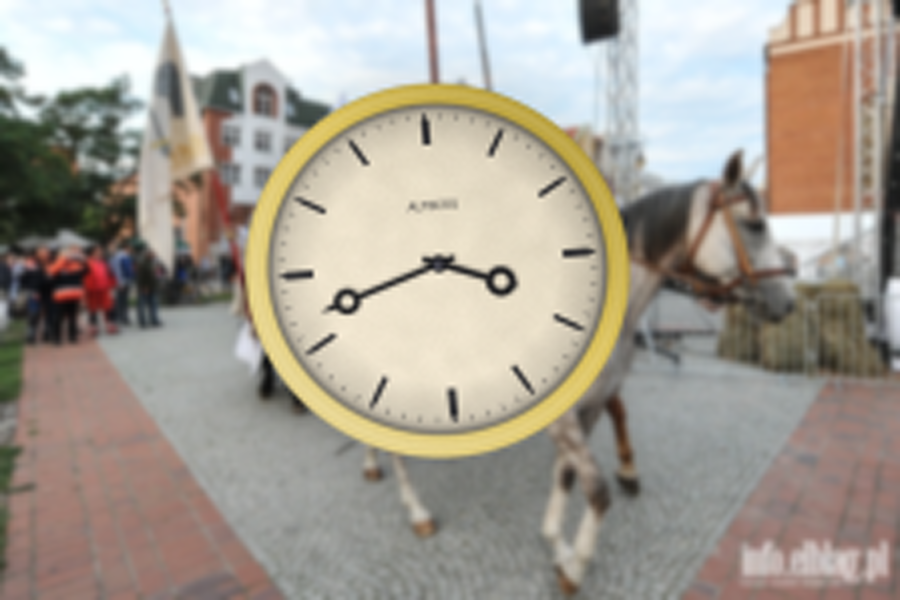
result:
3,42
